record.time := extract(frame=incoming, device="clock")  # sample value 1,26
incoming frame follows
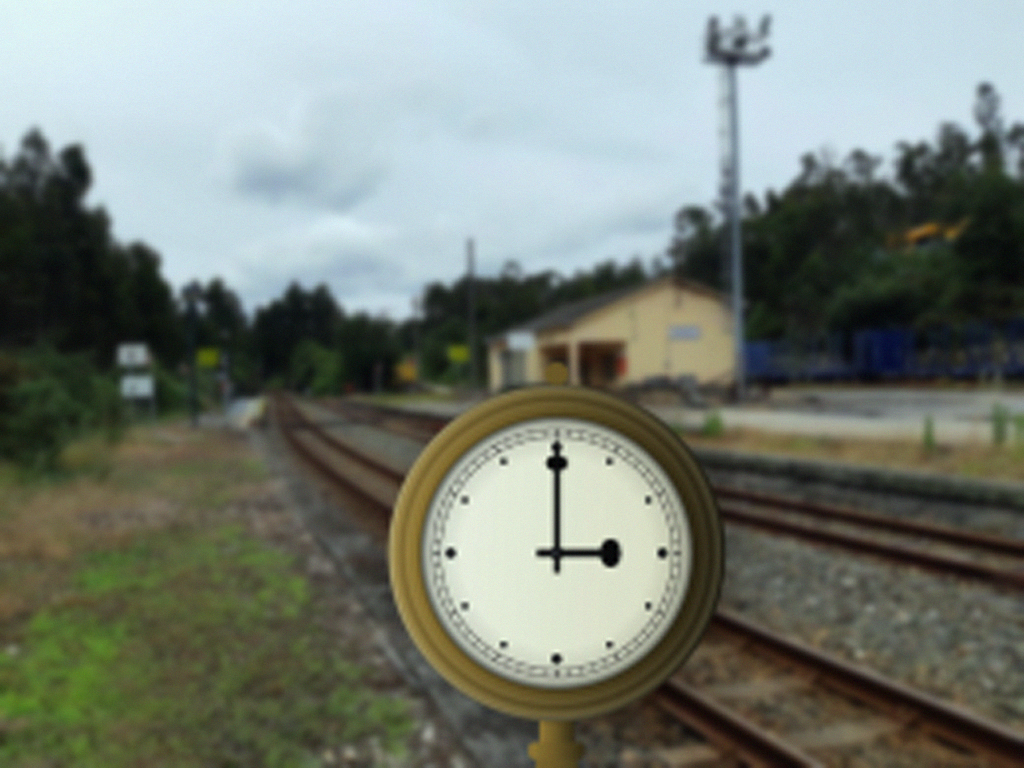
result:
3,00
